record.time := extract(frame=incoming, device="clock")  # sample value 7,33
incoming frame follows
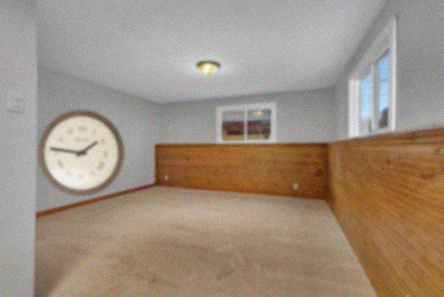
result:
1,46
